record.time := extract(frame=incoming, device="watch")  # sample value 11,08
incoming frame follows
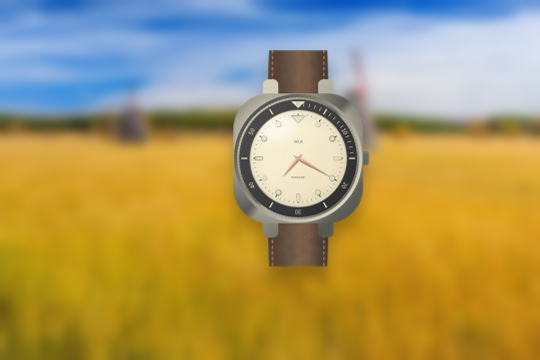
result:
7,20
